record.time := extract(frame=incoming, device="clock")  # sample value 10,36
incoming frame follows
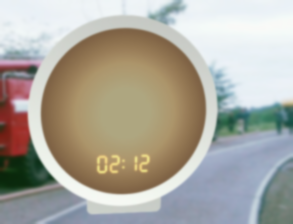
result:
2,12
